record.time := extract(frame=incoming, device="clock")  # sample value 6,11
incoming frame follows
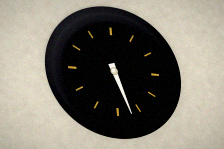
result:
5,27
